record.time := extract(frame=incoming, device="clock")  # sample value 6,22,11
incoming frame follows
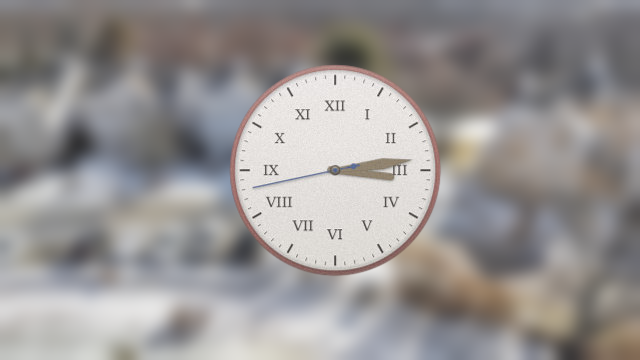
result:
3,13,43
